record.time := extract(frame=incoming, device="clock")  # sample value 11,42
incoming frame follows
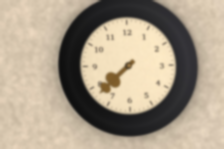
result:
7,38
